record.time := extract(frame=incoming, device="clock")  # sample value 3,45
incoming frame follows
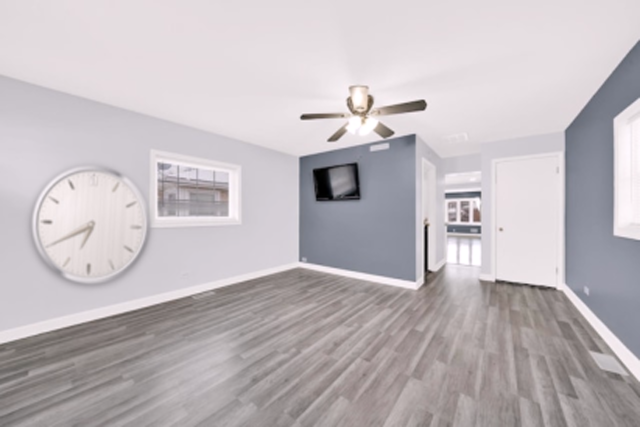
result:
6,40
